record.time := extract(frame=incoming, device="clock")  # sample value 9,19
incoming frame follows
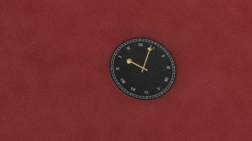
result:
10,04
